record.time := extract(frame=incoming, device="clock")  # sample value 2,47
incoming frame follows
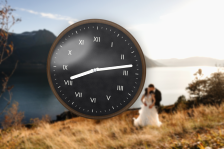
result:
8,13
